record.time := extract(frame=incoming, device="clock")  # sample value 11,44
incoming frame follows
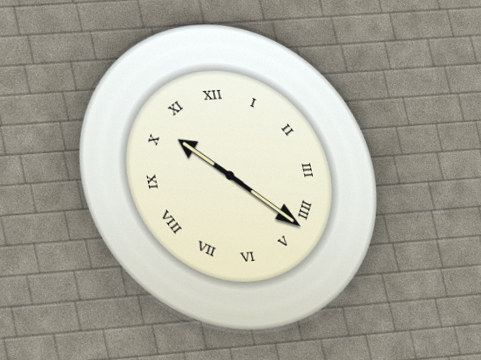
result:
10,22
